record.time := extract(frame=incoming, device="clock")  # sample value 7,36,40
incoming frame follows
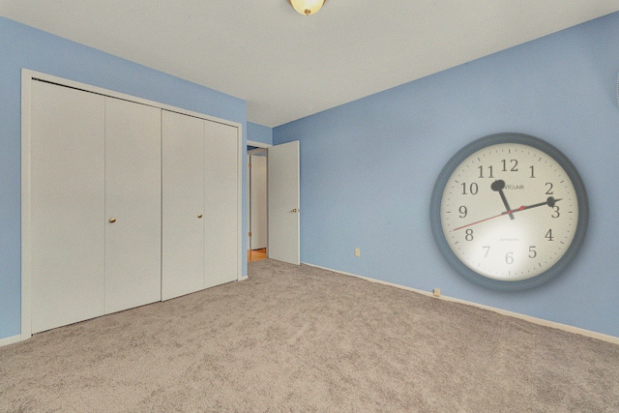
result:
11,12,42
